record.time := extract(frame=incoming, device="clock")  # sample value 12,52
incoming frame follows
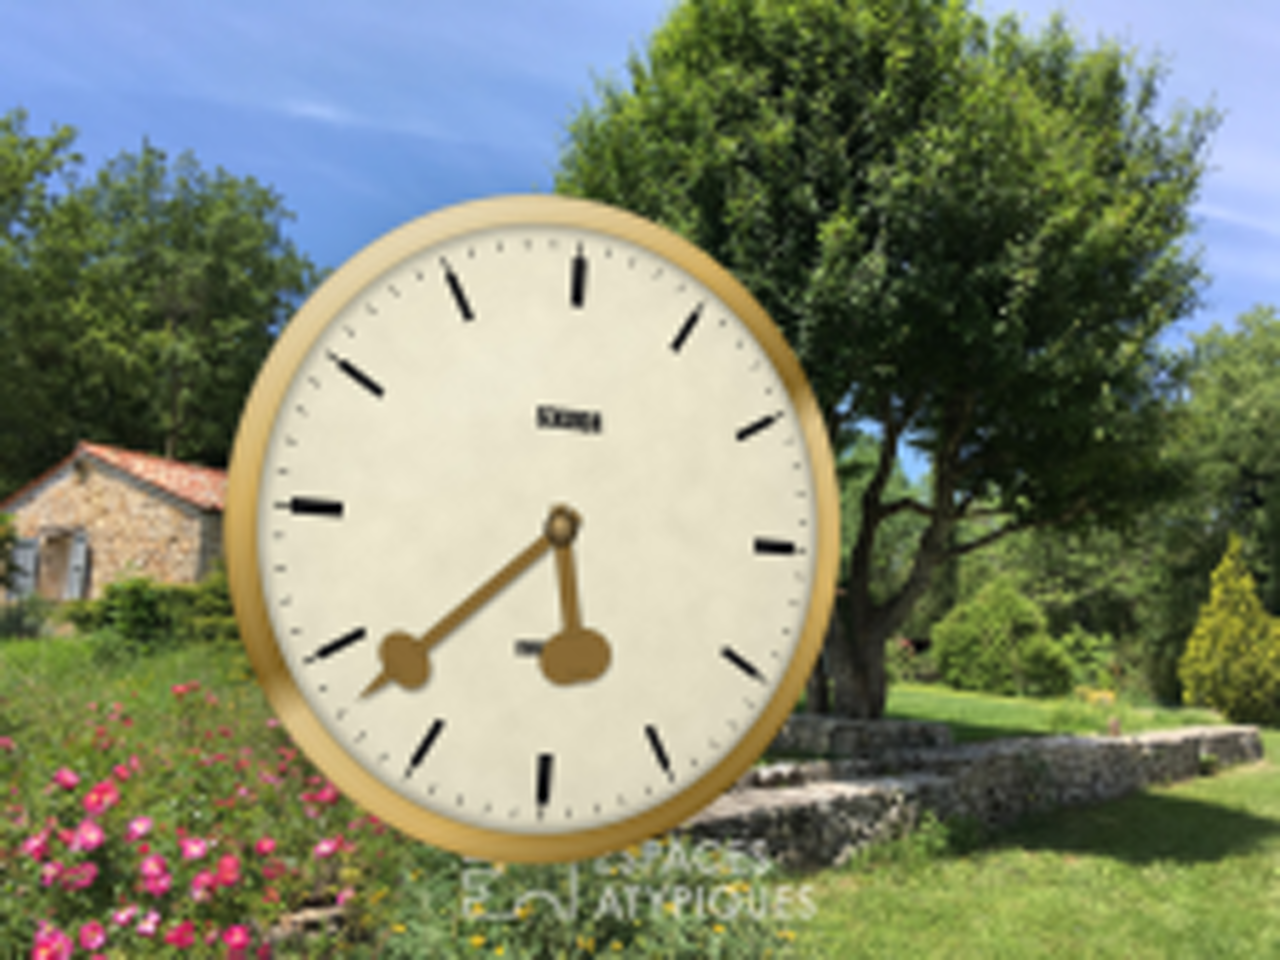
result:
5,38
